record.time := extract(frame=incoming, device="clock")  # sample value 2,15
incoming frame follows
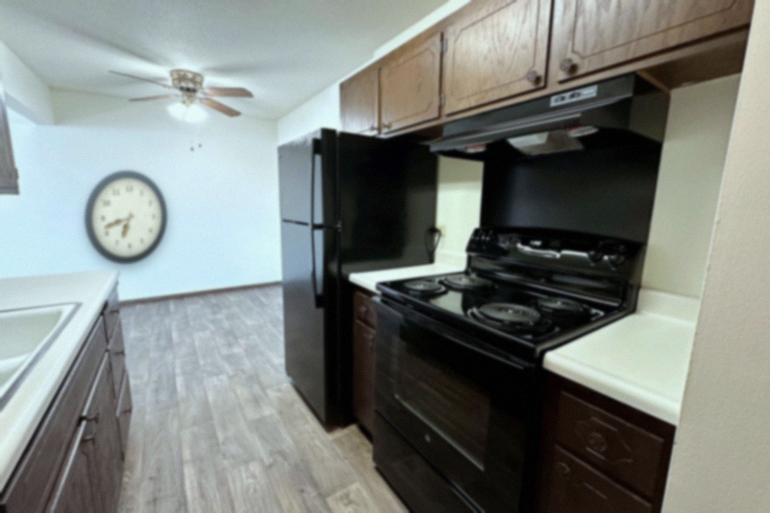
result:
6,42
